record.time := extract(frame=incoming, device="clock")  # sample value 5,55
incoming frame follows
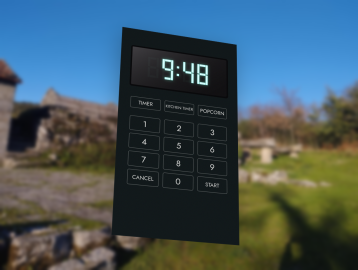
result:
9,48
